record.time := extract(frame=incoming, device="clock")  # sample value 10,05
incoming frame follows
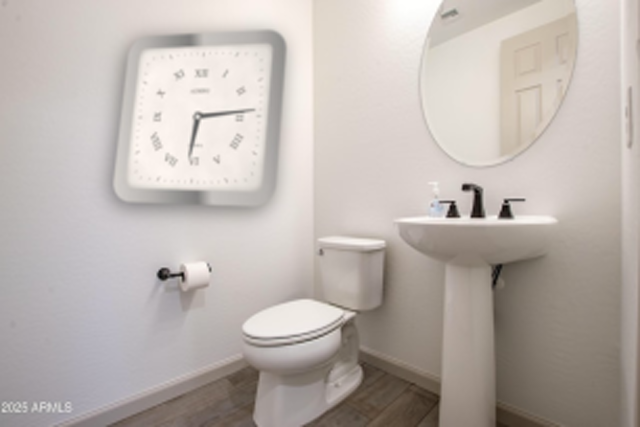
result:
6,14
